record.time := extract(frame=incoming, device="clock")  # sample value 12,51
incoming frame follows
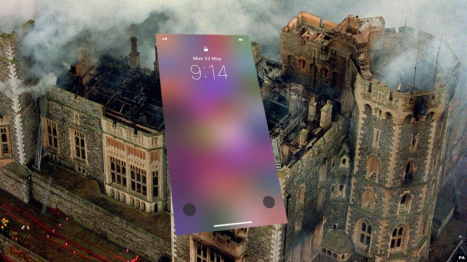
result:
9,14
